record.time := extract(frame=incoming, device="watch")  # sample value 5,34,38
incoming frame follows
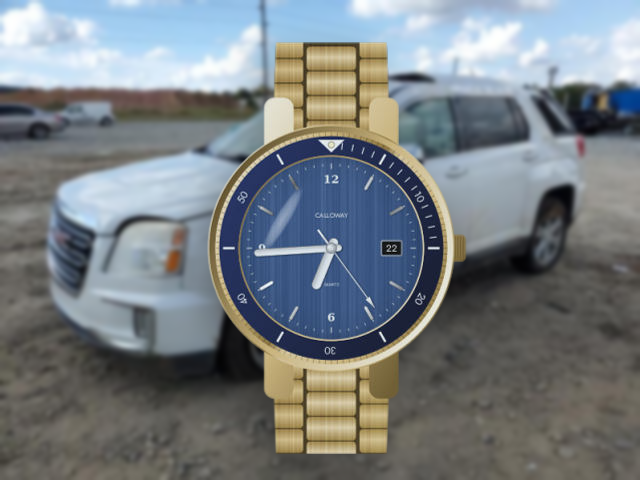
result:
6,44,24
